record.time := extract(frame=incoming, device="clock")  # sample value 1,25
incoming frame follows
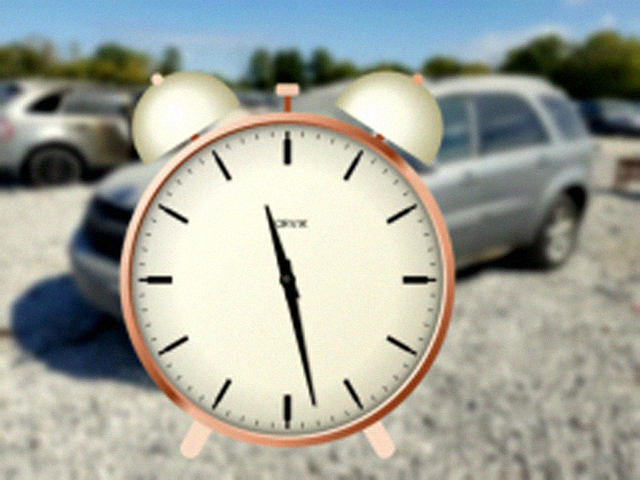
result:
11,28
